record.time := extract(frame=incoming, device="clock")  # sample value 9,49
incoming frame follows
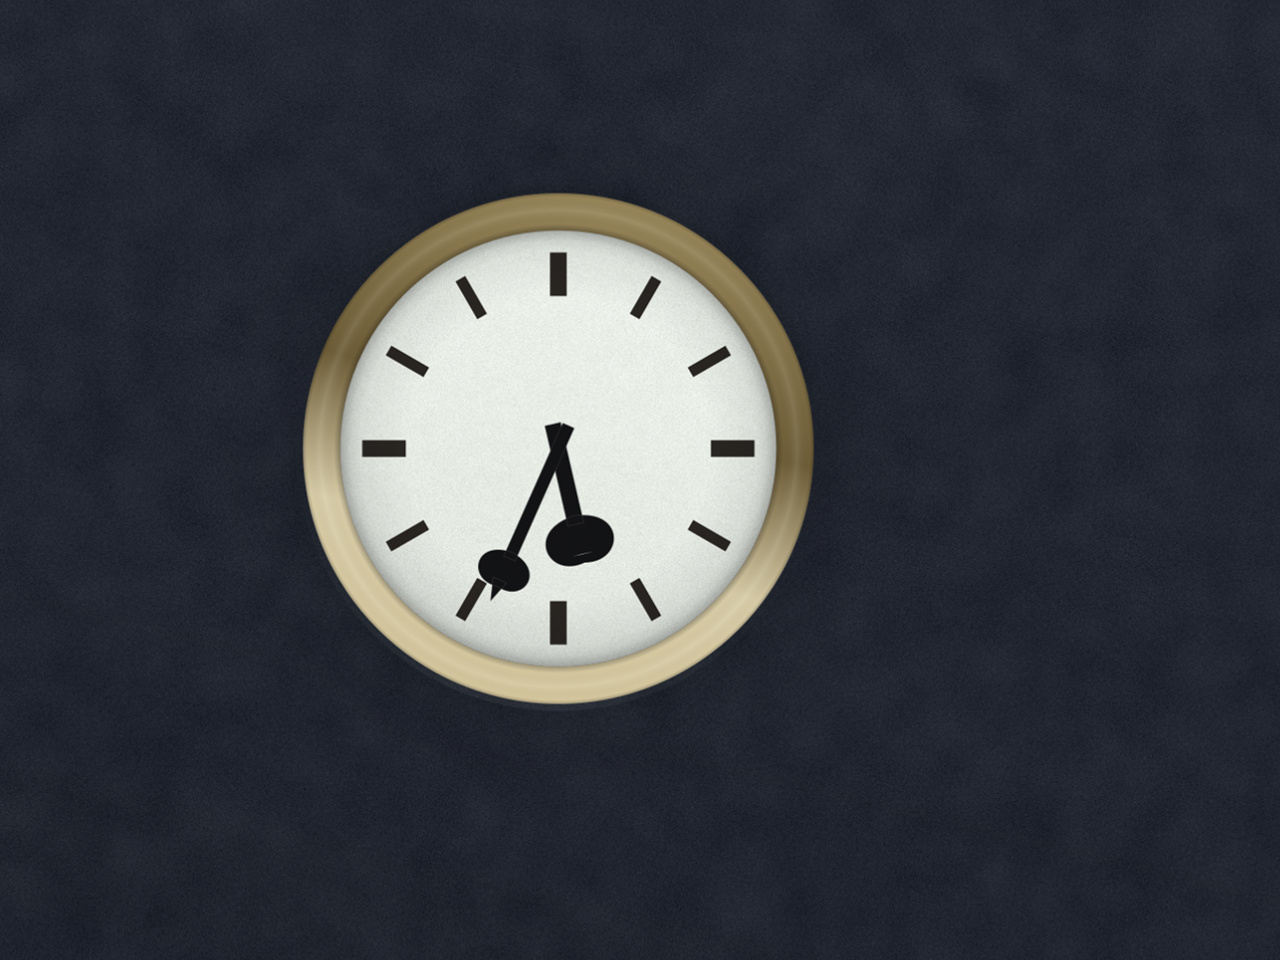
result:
5,34
